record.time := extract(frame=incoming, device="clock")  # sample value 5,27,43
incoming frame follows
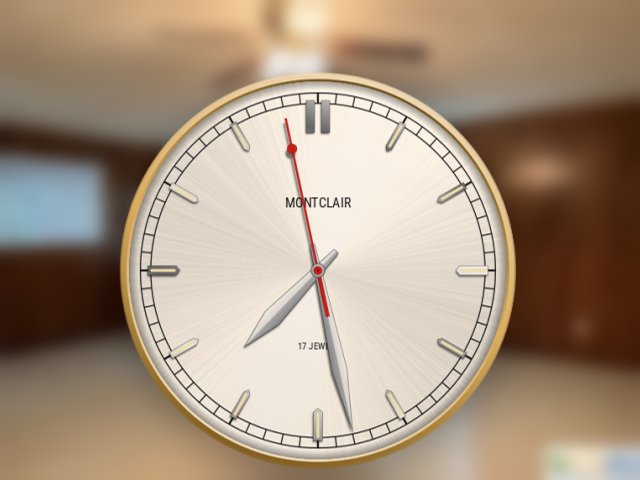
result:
7,27,58
